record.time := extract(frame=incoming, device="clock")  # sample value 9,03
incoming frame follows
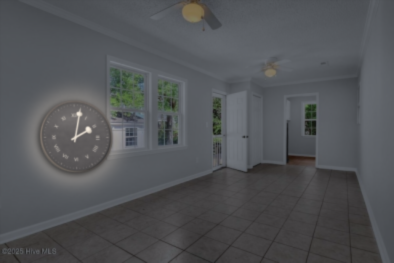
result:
2,02
